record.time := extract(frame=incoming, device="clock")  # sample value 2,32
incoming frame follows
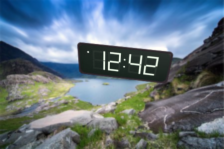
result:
12,42
